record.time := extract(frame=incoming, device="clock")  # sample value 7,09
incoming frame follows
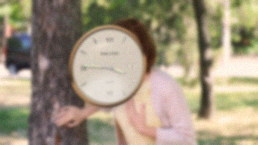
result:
3,46
